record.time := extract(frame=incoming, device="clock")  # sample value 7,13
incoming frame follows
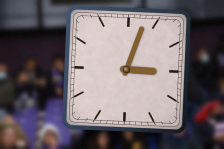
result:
3,03
